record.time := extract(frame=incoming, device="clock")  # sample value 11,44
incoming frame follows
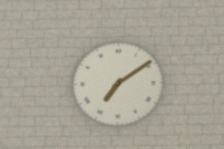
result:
7,09
